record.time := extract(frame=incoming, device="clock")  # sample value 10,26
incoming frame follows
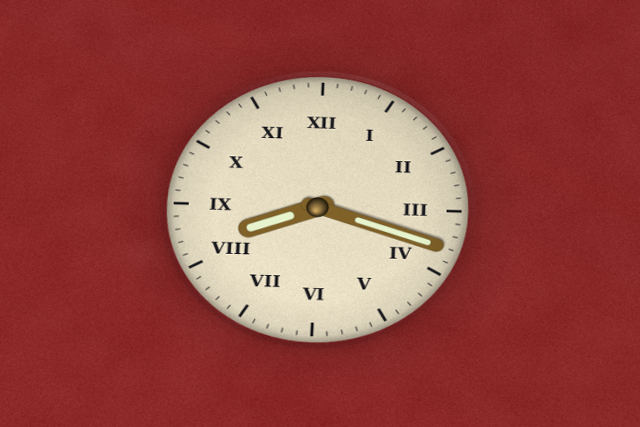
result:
8,18
